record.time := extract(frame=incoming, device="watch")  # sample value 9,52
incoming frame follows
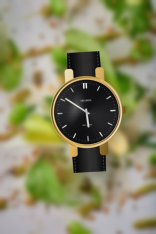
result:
5,51
